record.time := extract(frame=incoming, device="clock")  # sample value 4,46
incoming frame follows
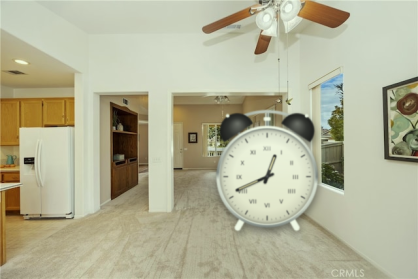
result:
12,41
